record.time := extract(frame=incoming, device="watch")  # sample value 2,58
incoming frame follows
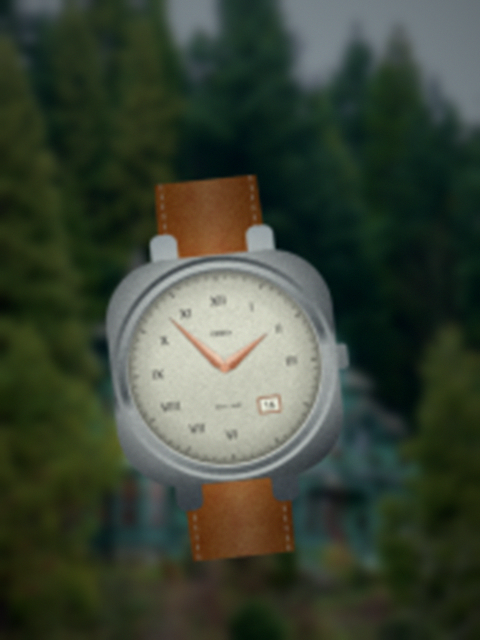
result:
1,53
